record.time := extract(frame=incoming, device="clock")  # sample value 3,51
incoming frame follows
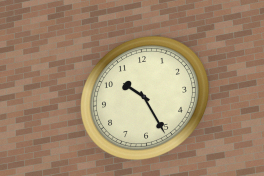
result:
10,26
